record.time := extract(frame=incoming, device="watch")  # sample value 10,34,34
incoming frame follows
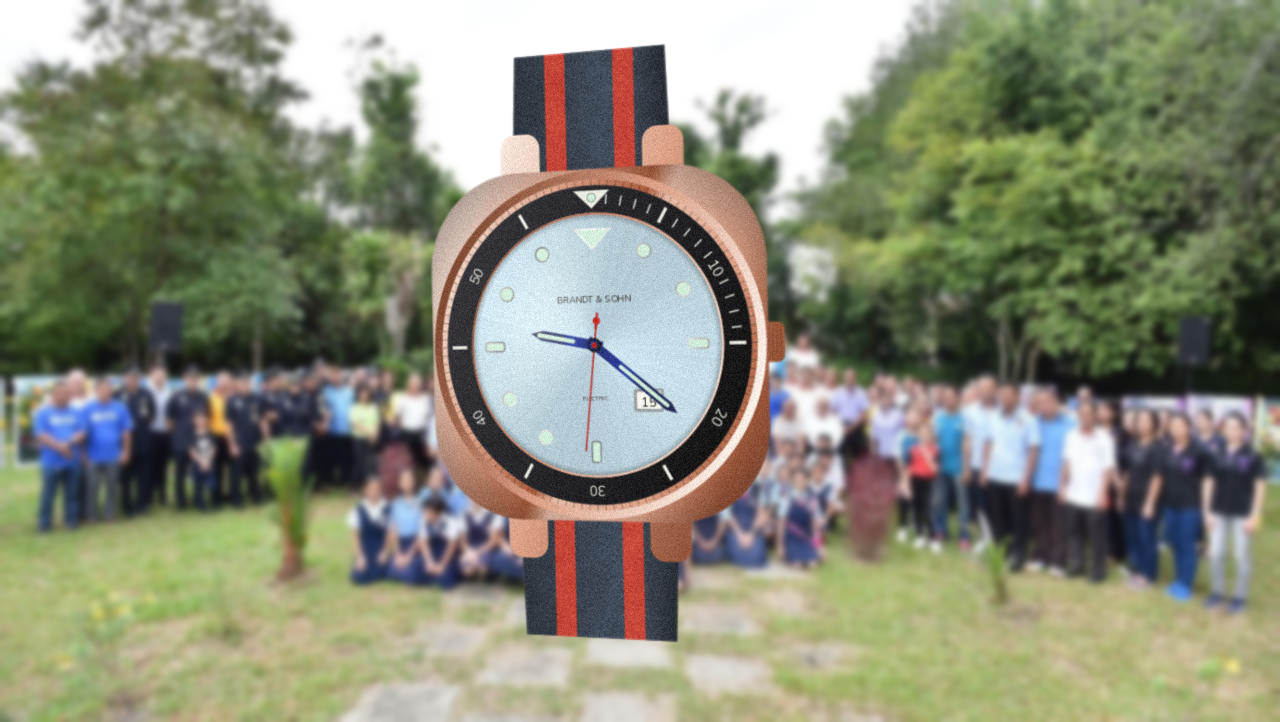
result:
9,21,31
